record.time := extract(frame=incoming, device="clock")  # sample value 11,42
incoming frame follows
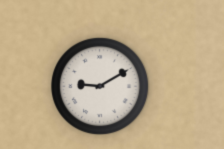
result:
9,10
